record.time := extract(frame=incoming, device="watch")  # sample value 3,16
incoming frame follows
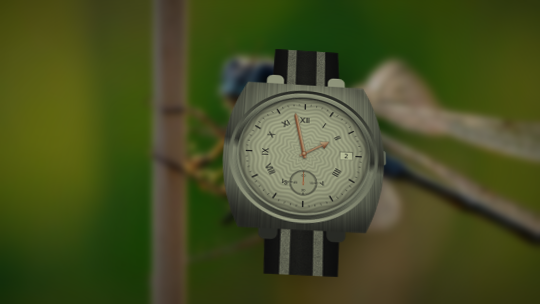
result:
1,58
